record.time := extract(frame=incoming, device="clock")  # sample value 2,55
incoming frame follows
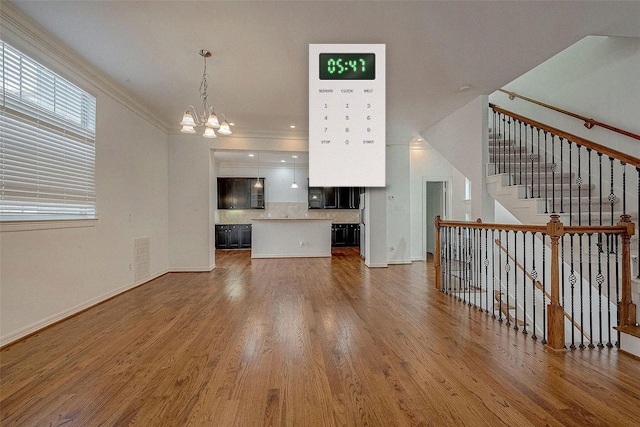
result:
5,47
